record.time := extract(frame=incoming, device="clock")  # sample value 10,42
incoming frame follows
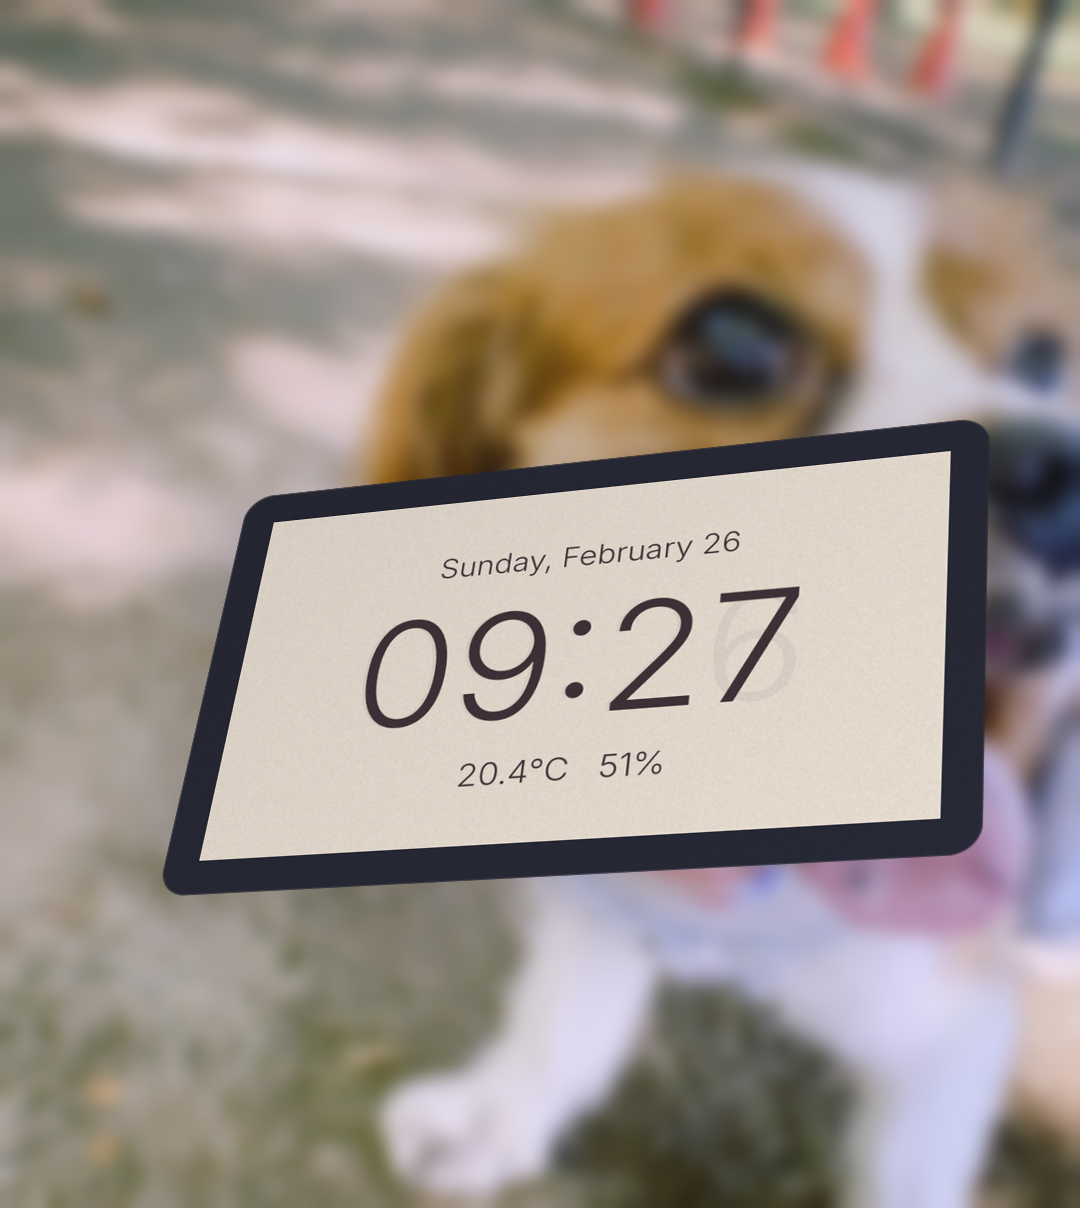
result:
9,27
